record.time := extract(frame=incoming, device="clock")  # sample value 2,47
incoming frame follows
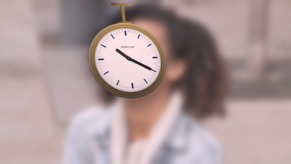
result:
10,20
